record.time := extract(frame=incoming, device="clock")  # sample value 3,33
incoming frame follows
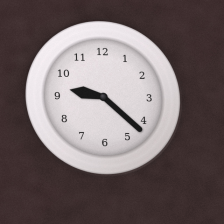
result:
9,22
